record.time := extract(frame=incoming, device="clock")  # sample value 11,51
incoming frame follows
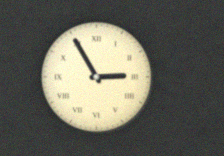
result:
2,55
